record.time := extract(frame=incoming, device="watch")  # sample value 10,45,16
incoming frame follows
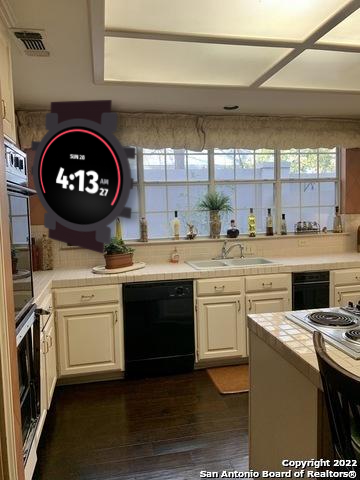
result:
4,13,27
